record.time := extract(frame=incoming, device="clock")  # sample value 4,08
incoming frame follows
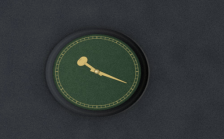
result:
10,19
